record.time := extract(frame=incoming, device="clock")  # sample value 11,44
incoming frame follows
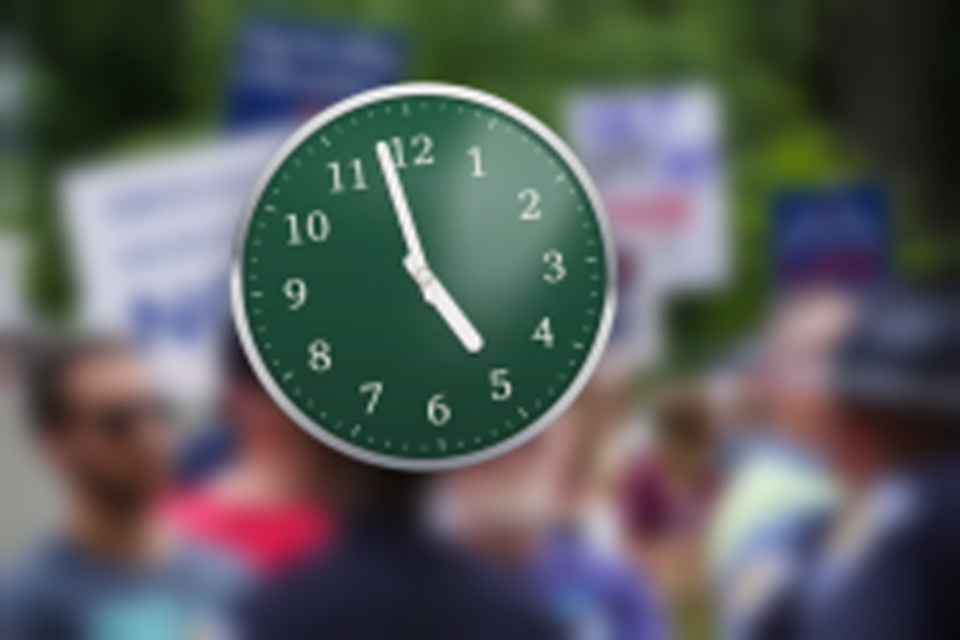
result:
4,58
